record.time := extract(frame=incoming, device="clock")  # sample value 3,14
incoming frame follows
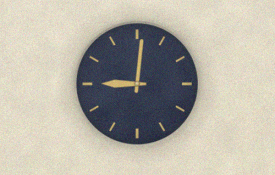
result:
9,01
